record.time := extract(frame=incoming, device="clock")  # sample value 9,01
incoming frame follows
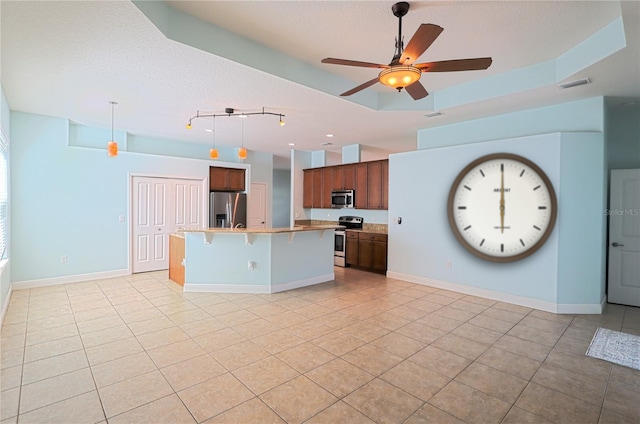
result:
6,00
